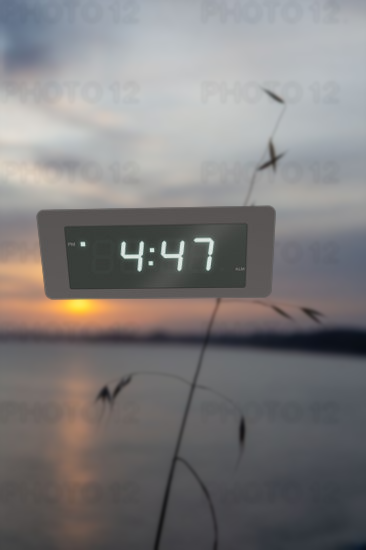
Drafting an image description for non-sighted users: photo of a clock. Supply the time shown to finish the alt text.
4:47
